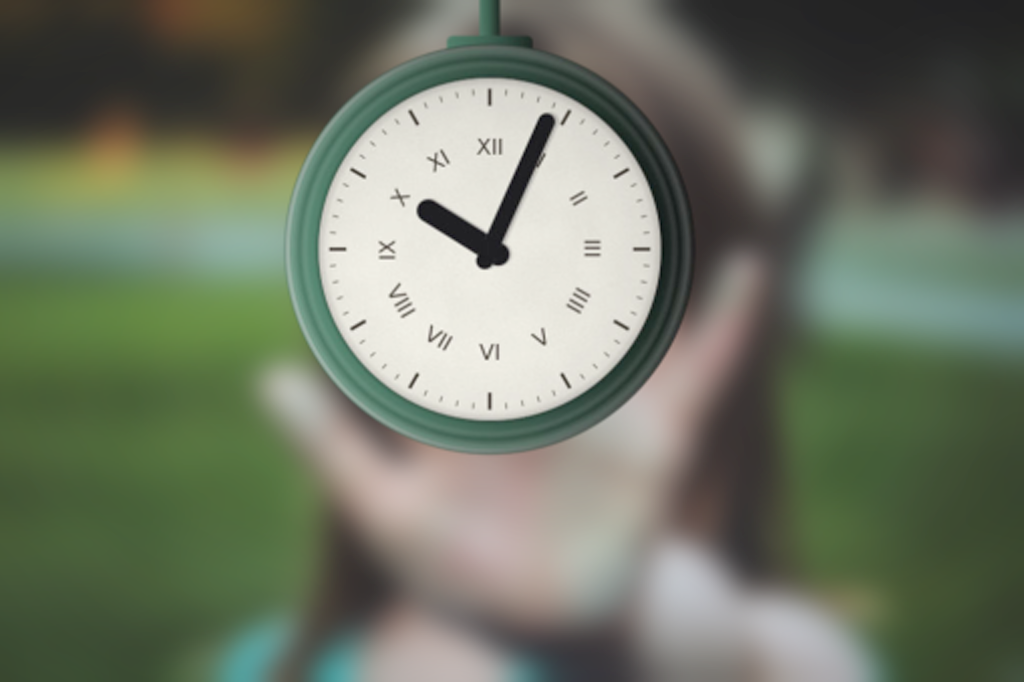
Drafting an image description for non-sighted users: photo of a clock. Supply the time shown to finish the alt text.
10:04
